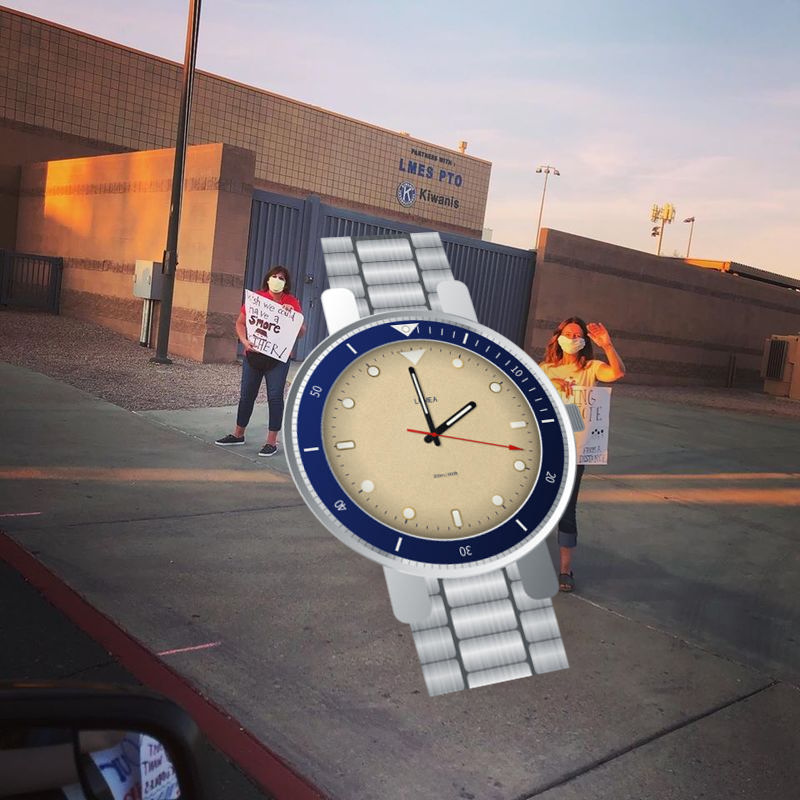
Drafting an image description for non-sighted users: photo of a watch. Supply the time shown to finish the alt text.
1:59:18
